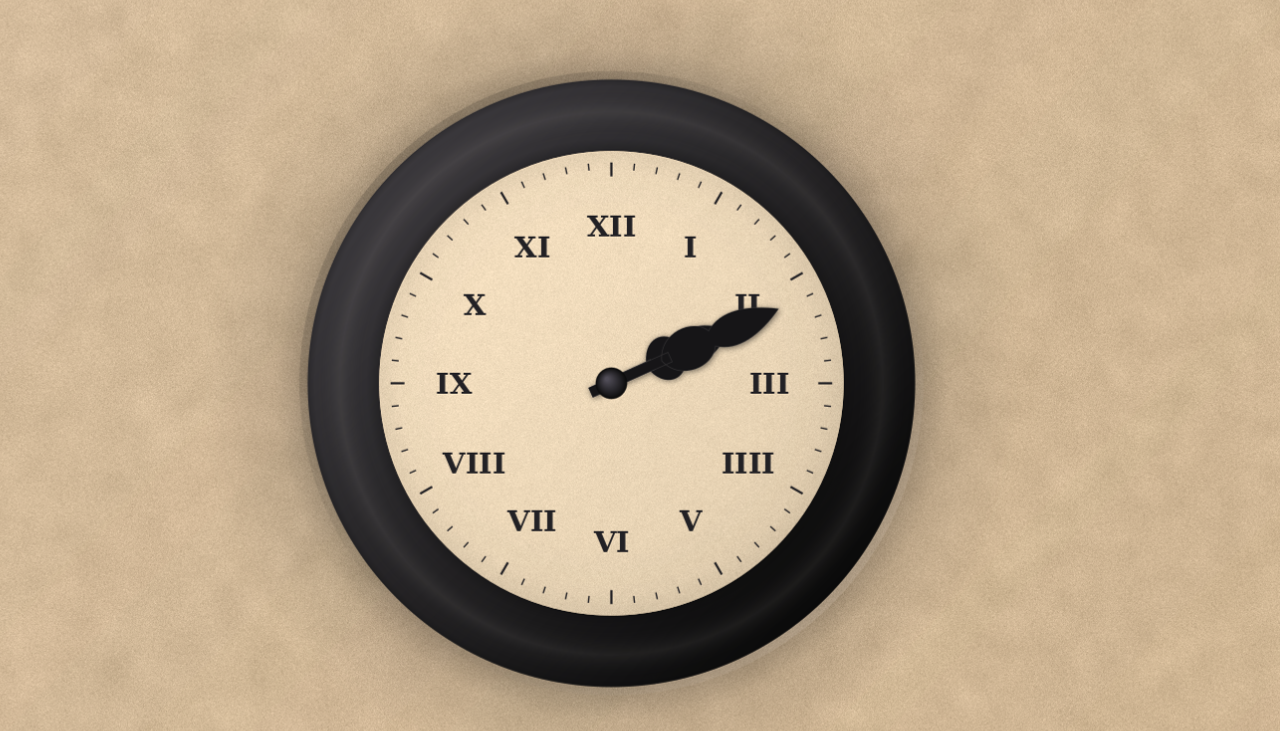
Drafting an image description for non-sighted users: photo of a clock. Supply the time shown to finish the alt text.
2:11
